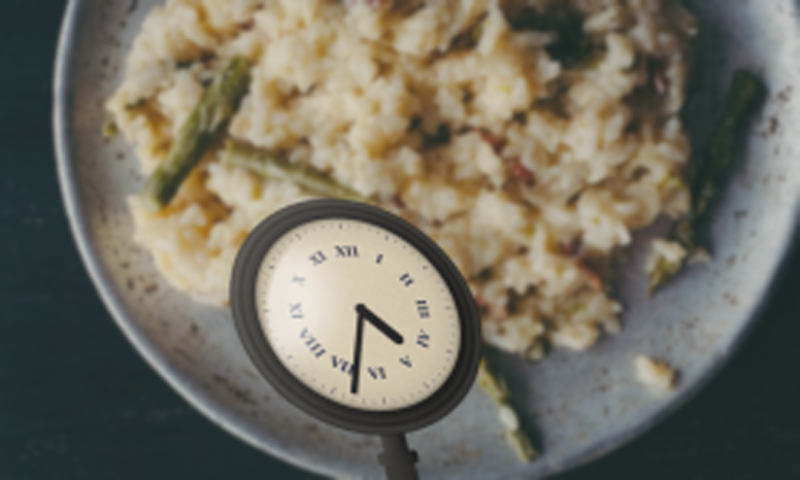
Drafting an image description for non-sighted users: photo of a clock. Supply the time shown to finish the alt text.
4:33
